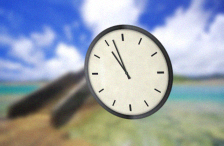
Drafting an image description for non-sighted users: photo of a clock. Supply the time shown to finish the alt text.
10:57
